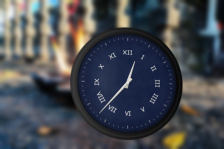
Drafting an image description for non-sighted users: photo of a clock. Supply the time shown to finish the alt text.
12:37
